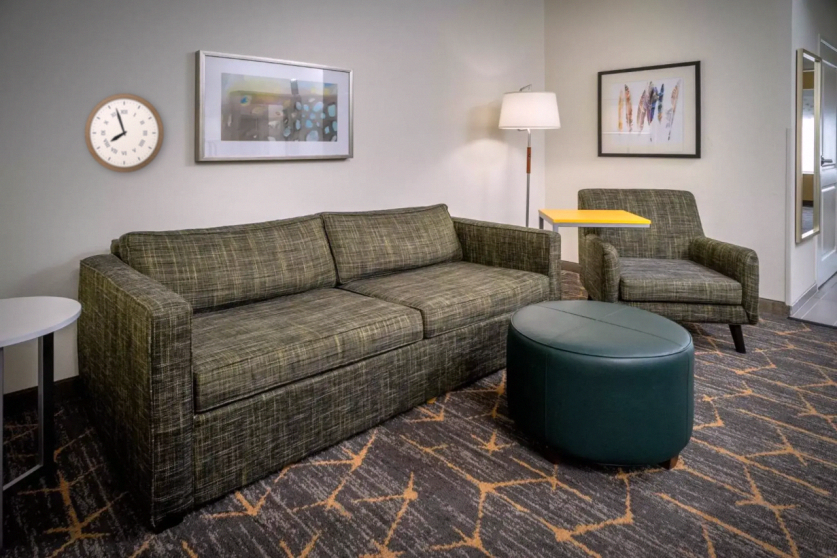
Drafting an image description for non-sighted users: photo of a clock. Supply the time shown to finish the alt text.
7:57
